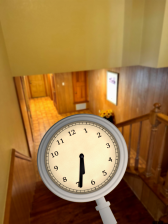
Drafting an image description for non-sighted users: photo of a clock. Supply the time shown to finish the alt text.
6:34
